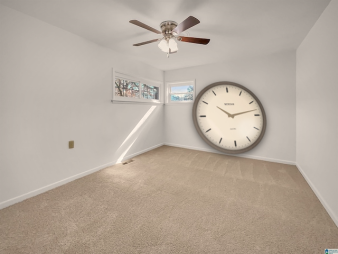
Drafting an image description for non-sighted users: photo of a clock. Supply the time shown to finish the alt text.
10:13
